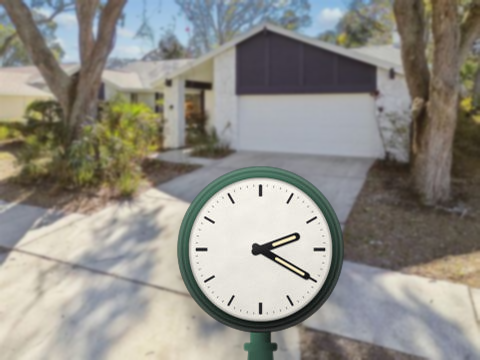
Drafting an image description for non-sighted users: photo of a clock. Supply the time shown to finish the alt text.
2:20
